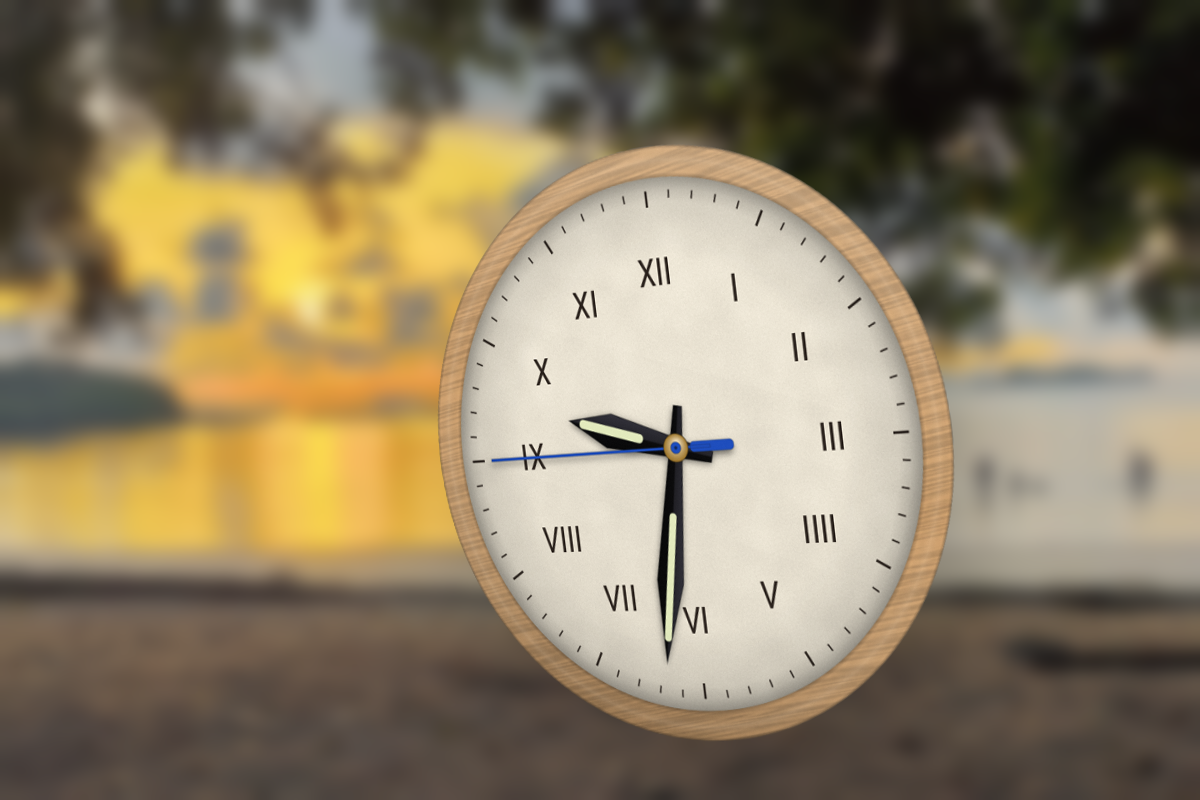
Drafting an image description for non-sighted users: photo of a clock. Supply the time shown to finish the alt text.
9:31:45
